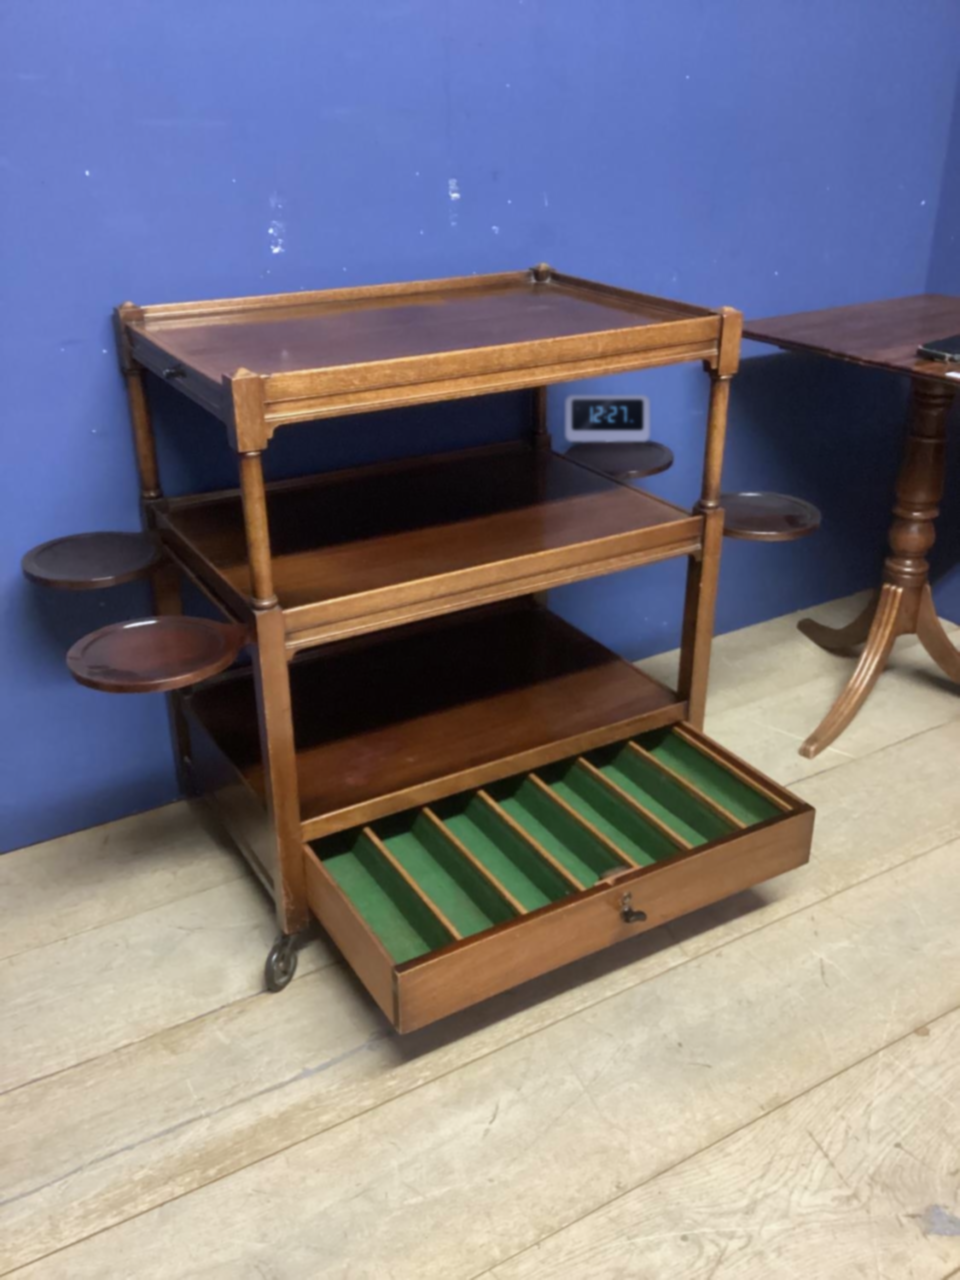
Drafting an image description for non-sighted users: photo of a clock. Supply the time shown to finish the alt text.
12:27
